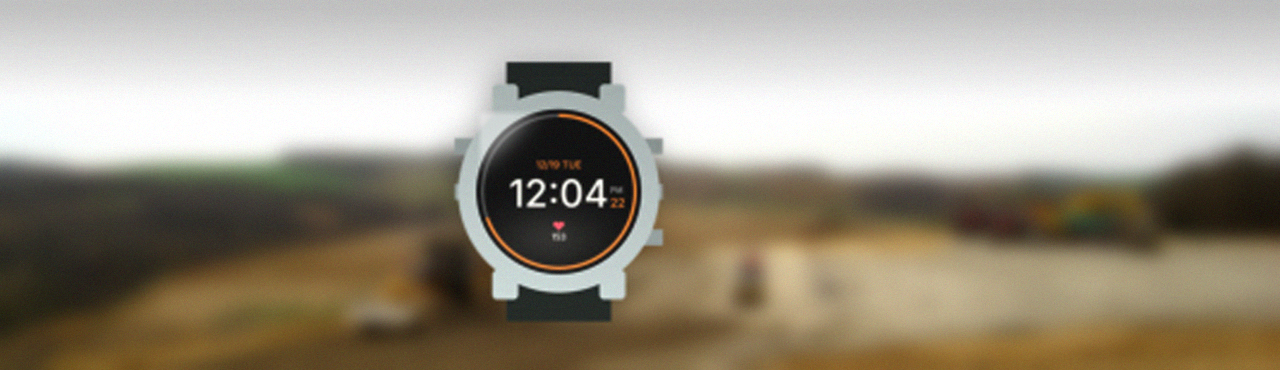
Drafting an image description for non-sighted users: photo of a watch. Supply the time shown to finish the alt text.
12:04
